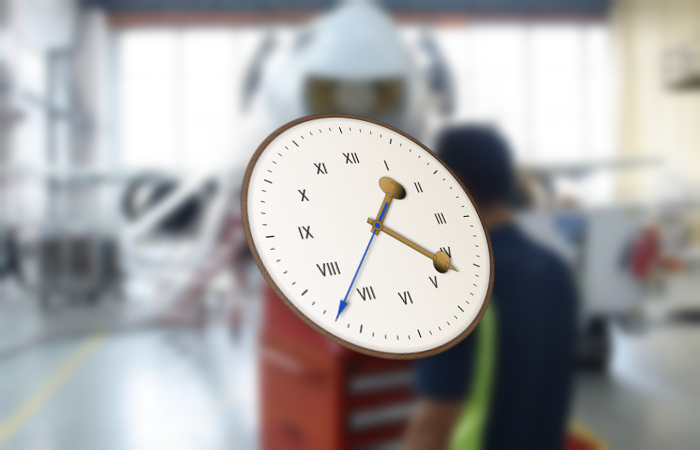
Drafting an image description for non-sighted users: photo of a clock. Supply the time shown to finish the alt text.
1:21:37
